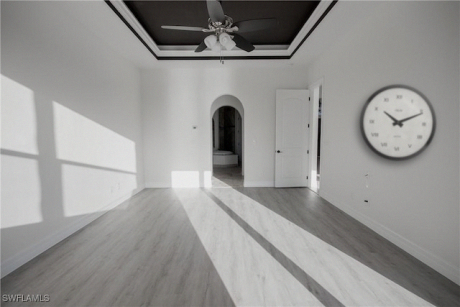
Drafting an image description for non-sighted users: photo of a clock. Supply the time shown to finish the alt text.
10:11
